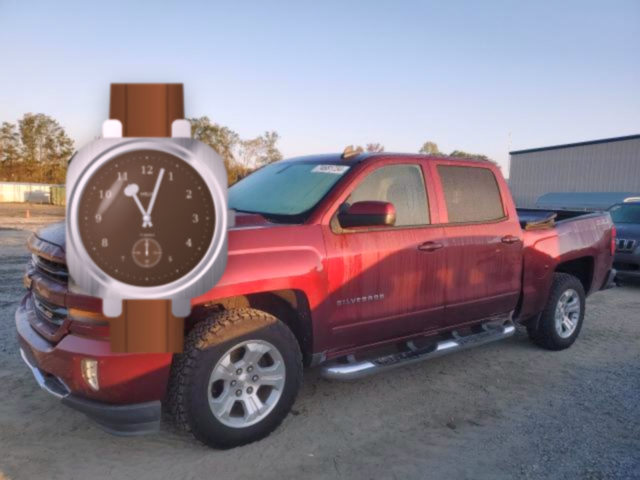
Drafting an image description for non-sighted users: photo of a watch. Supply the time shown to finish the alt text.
11:03
